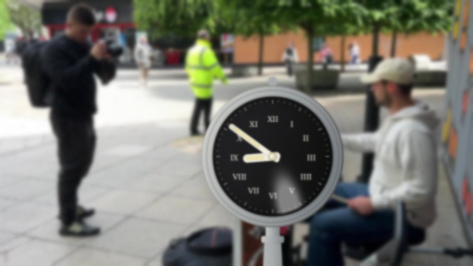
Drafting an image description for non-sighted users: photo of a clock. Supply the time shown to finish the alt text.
8:51
